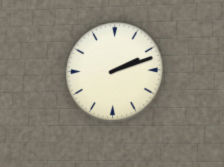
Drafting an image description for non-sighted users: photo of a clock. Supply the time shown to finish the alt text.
2:12
